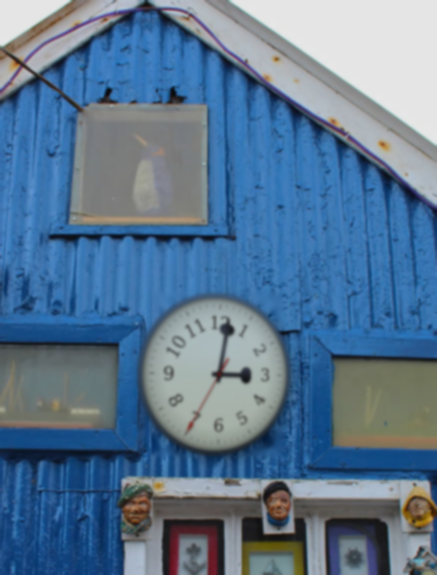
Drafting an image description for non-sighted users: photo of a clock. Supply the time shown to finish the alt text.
3:01:35
